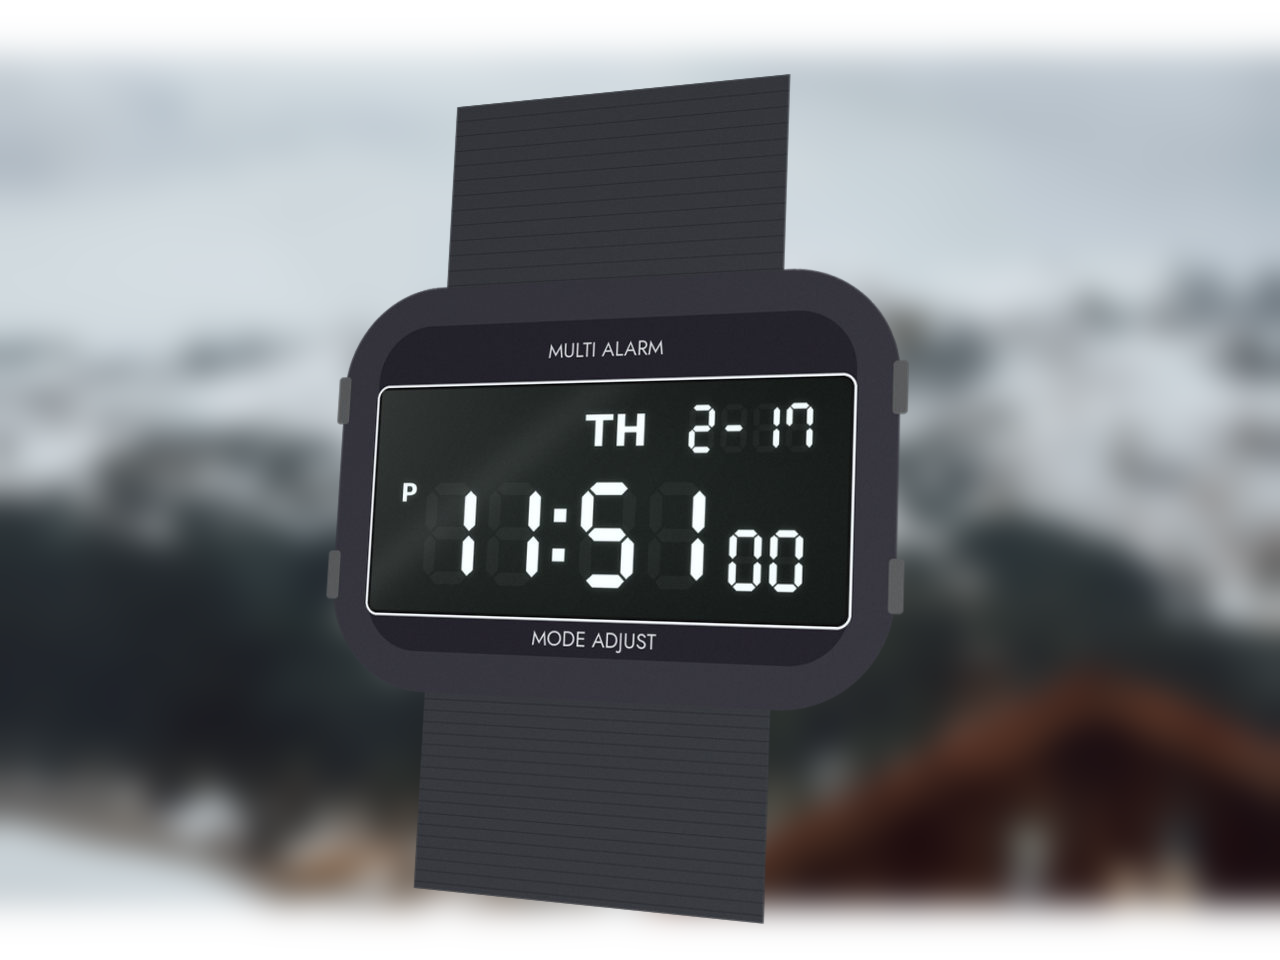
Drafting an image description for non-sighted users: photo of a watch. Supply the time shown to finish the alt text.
11:51:00
